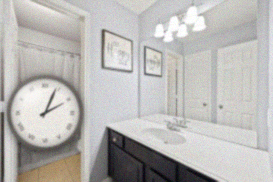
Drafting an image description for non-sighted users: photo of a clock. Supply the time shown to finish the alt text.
2:04
